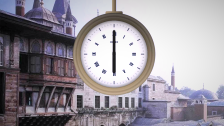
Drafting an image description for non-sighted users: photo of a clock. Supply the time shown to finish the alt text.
6:00
